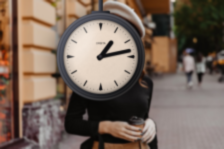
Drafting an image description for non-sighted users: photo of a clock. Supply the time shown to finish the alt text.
1:13
